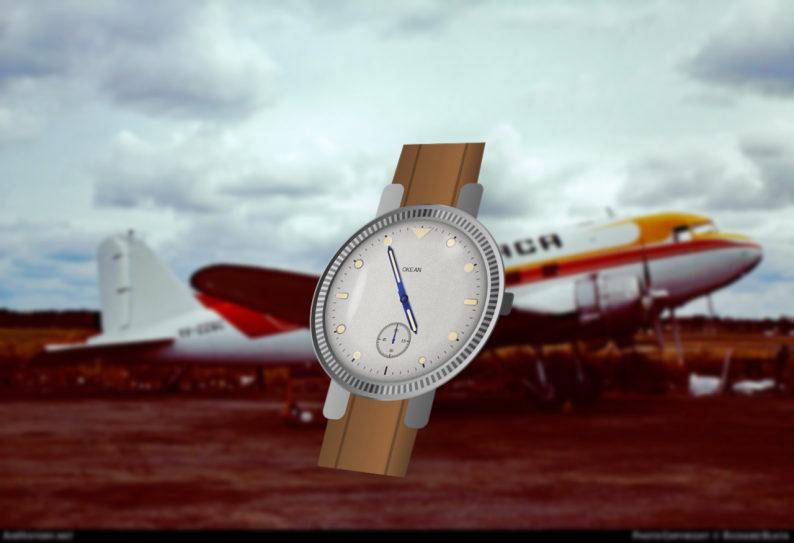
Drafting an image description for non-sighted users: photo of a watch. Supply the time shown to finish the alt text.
4:55
